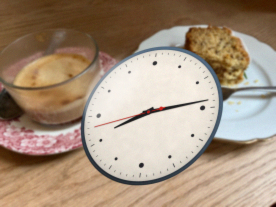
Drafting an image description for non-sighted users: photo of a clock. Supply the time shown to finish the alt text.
8:13:43
